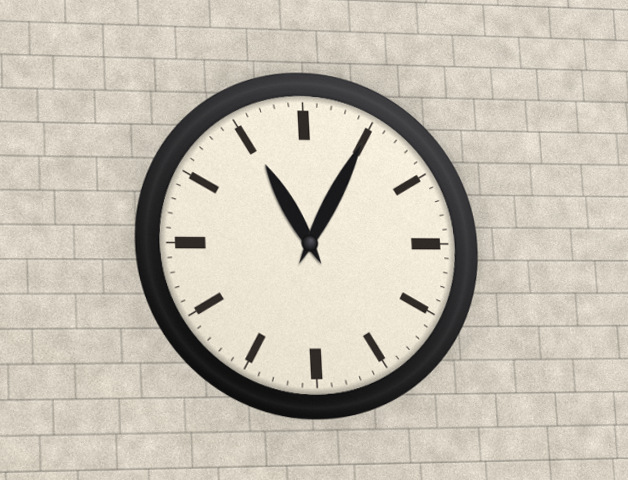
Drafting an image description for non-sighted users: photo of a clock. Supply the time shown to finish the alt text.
11:05
